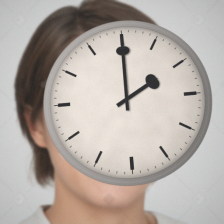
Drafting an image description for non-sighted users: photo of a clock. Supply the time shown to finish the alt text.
2:00
